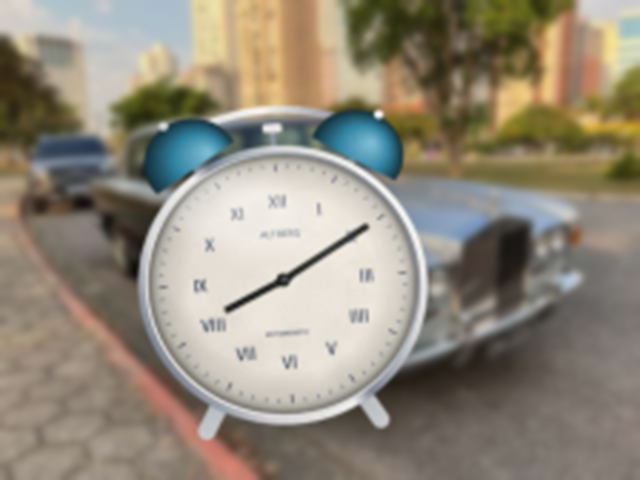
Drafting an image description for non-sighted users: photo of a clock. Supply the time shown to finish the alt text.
8:10
